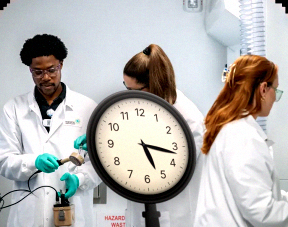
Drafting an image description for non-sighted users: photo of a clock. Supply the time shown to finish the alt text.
5:17
